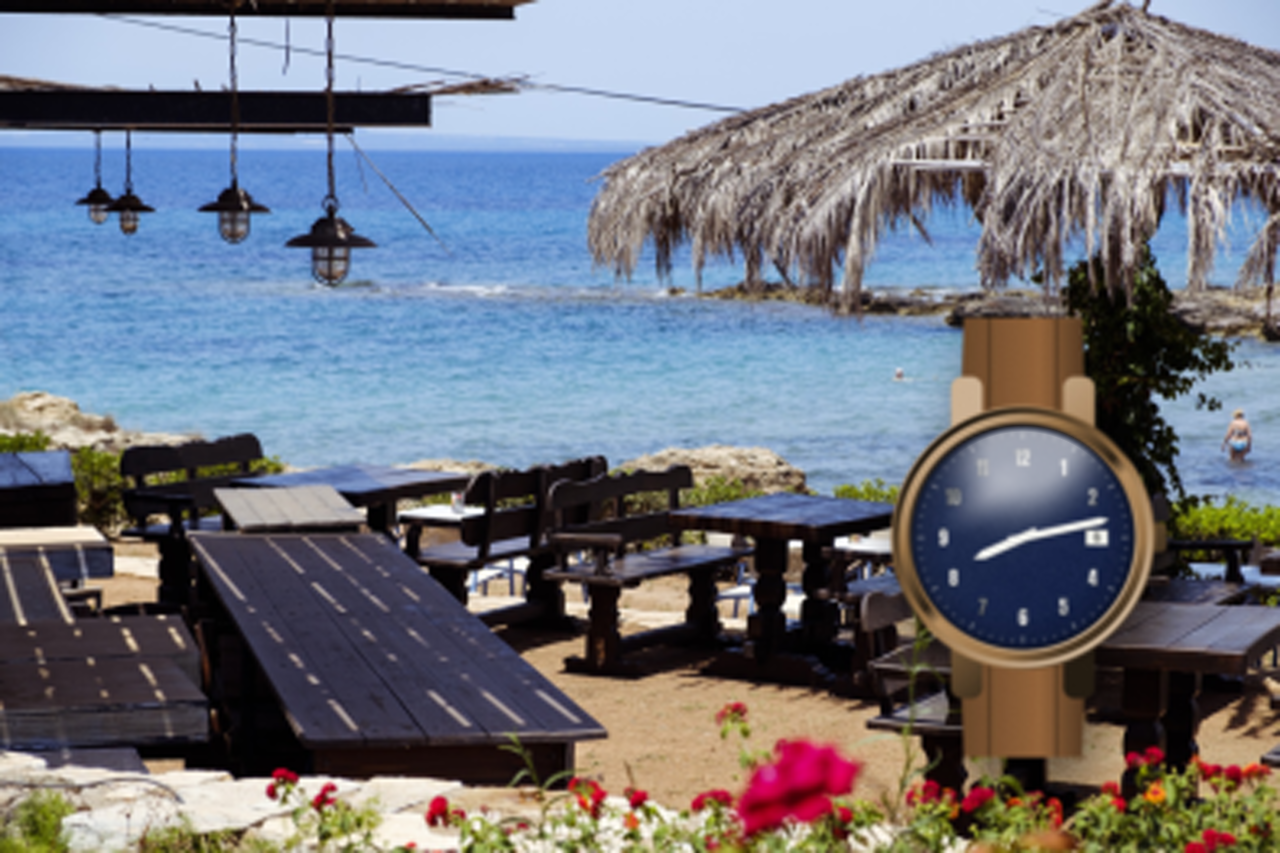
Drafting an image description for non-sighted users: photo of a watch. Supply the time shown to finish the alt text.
8:13
